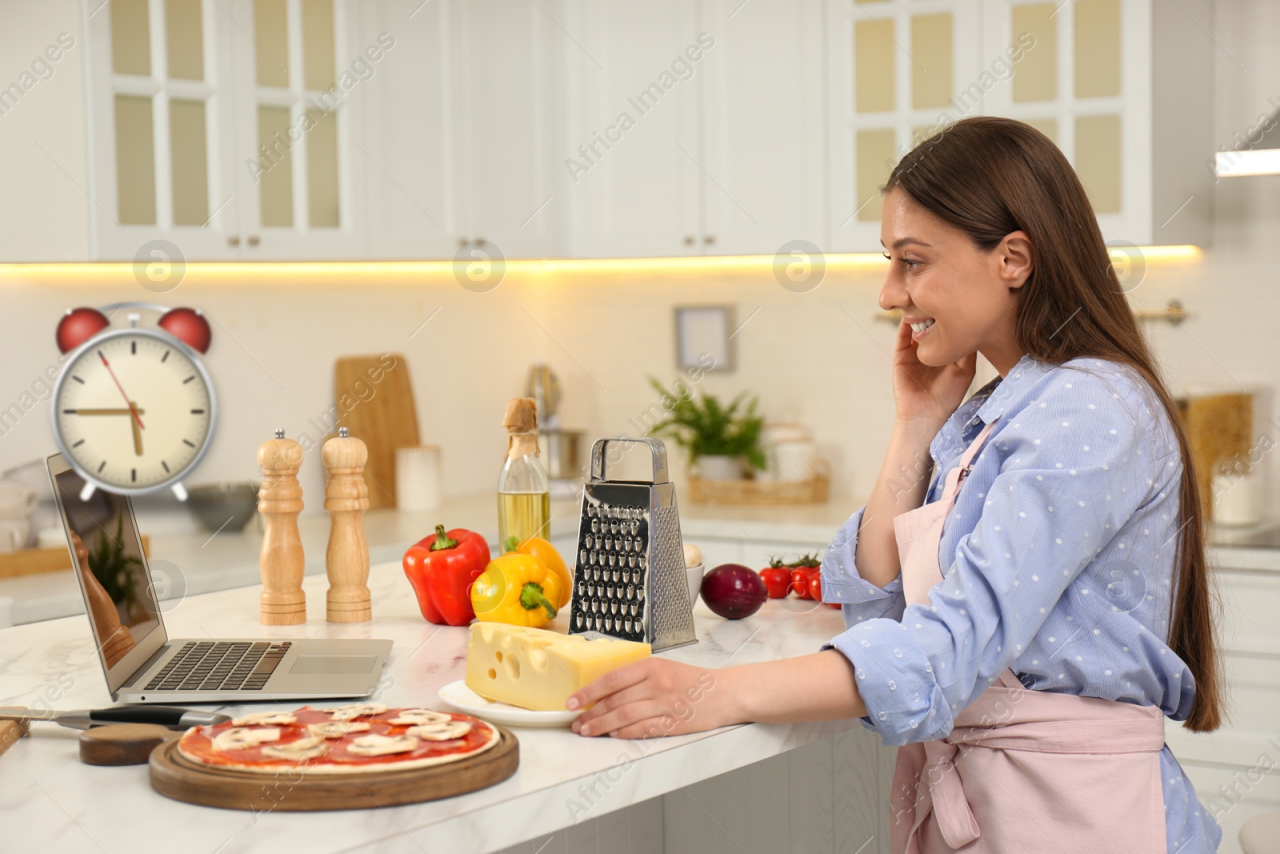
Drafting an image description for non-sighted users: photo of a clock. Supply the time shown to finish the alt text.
5:44:55
